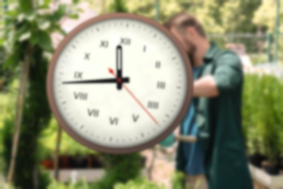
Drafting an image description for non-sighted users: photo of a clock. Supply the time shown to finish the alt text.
11:43:22
